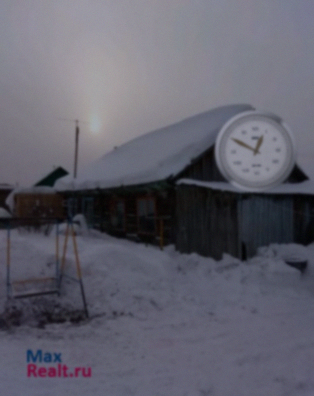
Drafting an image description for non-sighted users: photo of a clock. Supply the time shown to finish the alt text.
12:50
